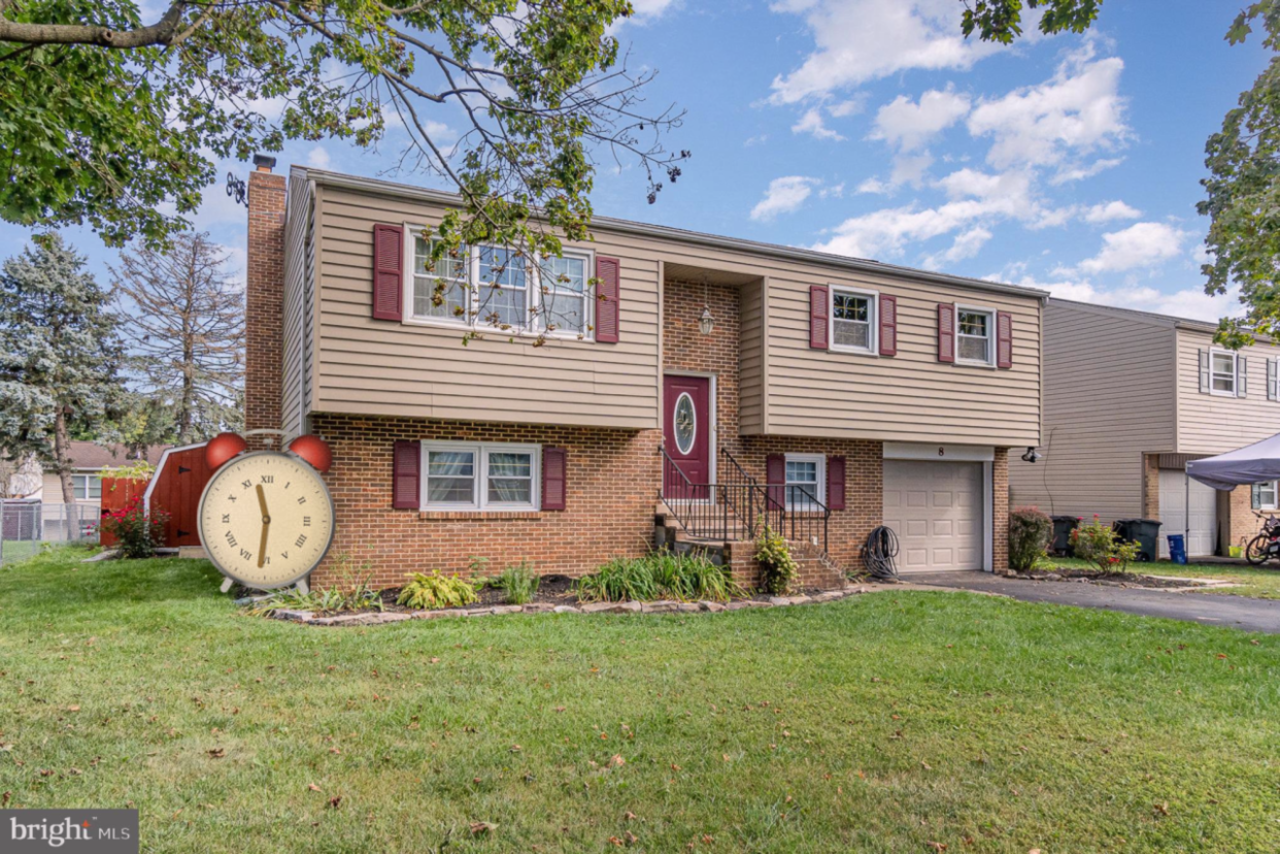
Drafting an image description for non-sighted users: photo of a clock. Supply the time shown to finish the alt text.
11:31
